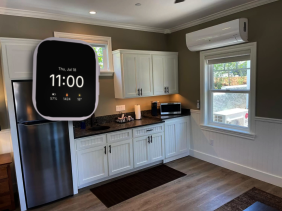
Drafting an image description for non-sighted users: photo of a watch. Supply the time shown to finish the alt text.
11:00
